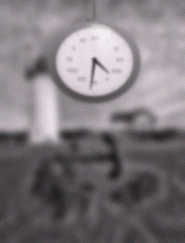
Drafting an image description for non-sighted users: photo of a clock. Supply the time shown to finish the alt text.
4:31
